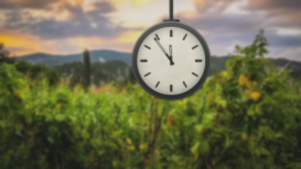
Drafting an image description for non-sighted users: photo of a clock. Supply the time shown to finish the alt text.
11:54
